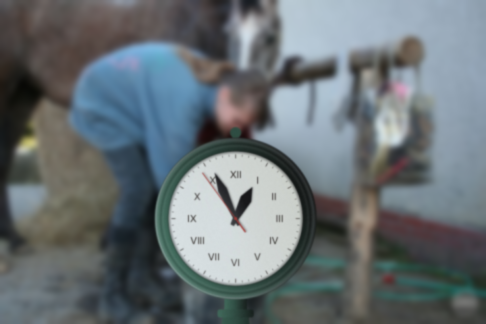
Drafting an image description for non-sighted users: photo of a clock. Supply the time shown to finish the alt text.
12:55:54
